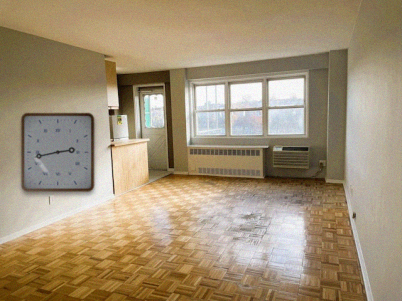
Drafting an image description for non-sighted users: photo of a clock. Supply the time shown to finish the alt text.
2:43
